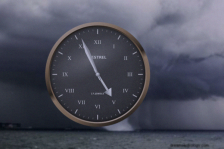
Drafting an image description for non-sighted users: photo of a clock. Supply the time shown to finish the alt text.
4:56
